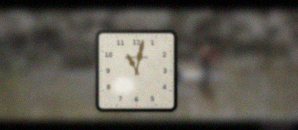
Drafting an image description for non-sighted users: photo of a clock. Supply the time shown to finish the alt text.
11:02
